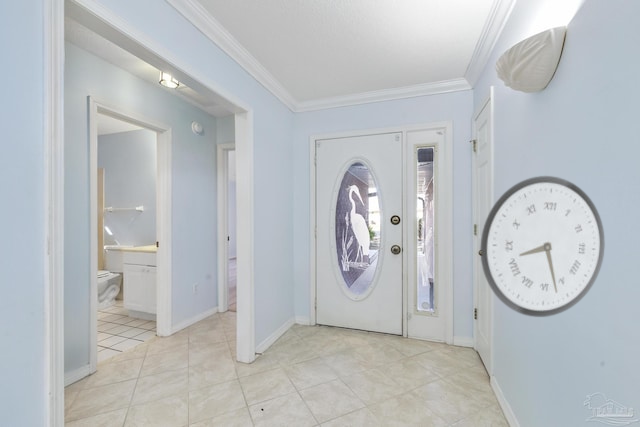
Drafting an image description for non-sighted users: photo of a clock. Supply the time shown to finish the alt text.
8:27
